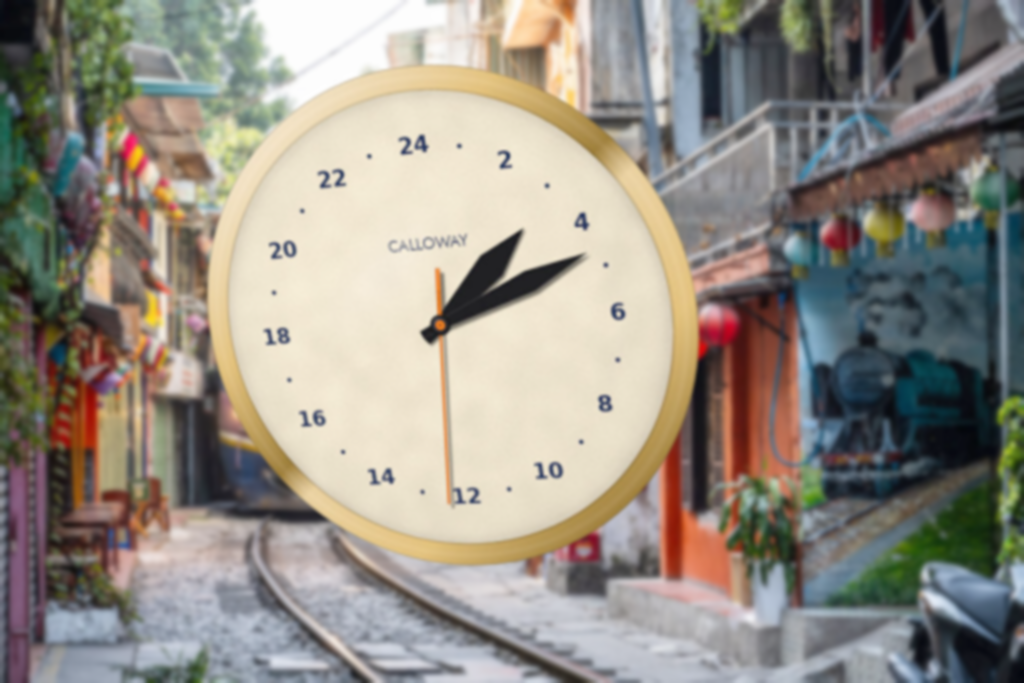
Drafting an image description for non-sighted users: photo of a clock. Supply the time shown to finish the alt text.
3:11:31
